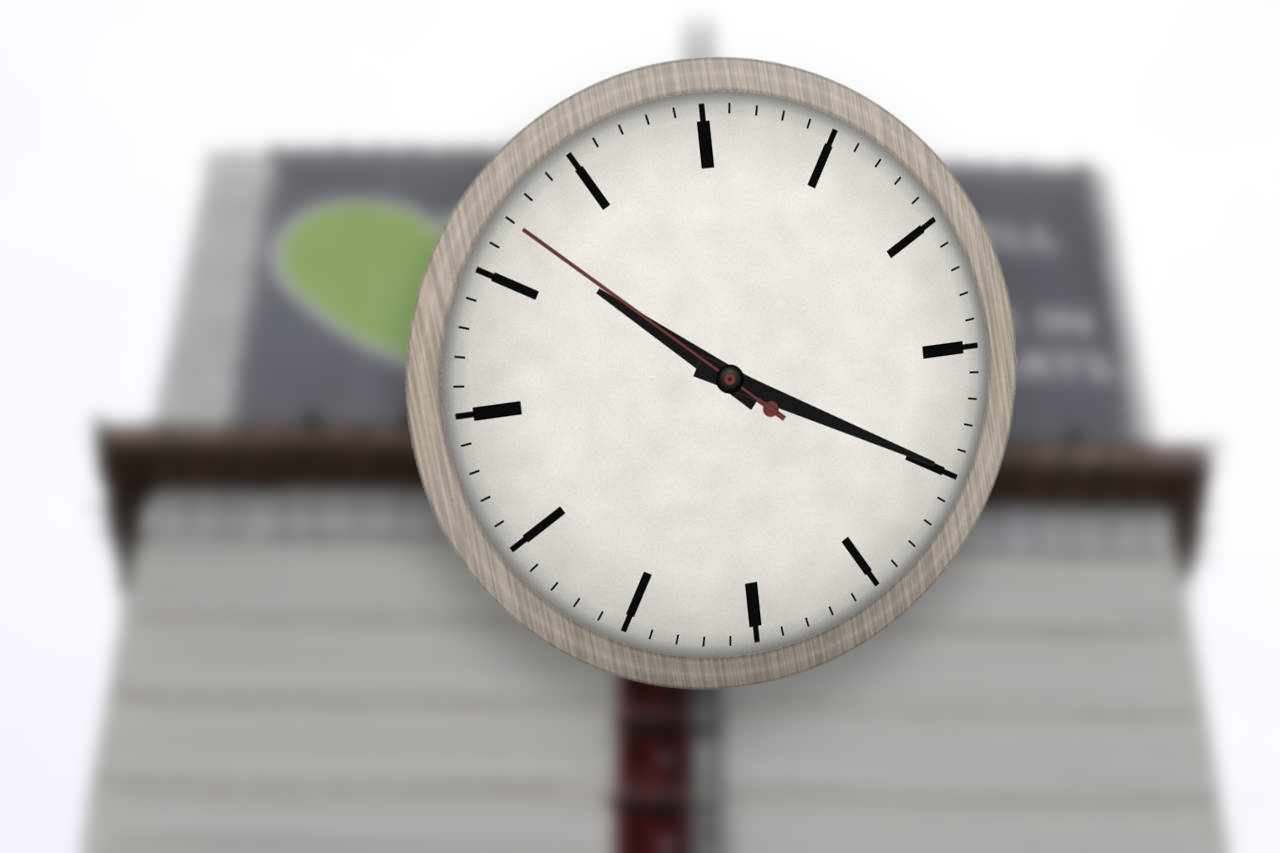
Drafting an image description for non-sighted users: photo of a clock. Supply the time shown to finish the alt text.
10:19:52
